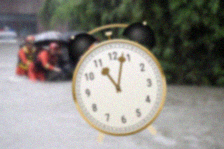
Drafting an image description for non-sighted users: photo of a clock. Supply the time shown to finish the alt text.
11:03
